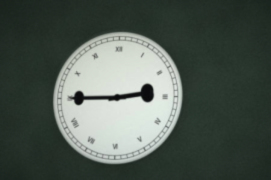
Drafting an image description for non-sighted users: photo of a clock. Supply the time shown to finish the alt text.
2:45
